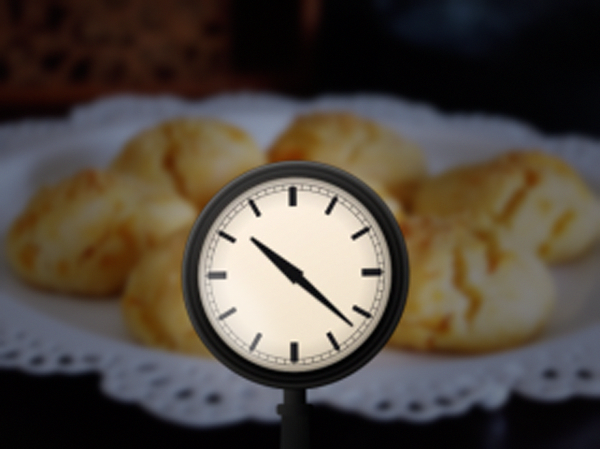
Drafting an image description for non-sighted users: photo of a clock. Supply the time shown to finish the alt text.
10:22
